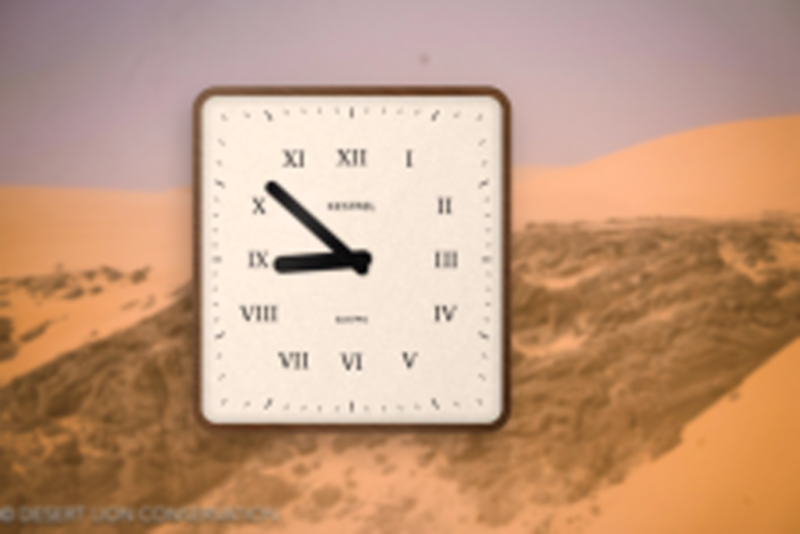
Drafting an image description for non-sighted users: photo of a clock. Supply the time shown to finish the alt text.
8:52
